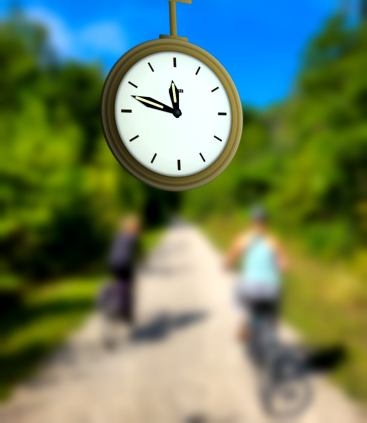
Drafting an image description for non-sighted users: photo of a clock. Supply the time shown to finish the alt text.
11:48
